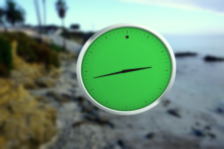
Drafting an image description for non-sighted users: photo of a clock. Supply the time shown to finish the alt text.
2:43
